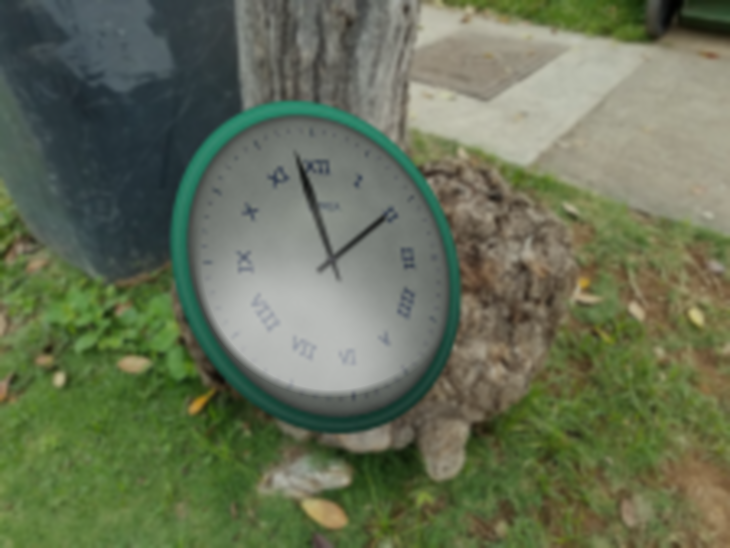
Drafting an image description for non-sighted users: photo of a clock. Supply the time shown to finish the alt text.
1:58
